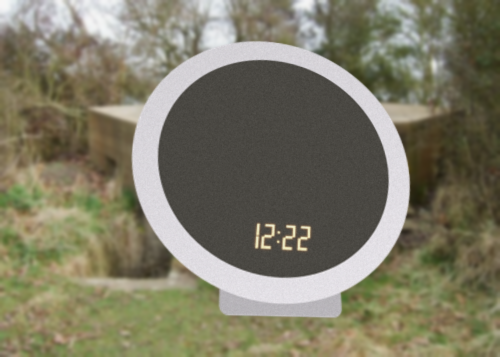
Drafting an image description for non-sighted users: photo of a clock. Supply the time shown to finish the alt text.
12:22
